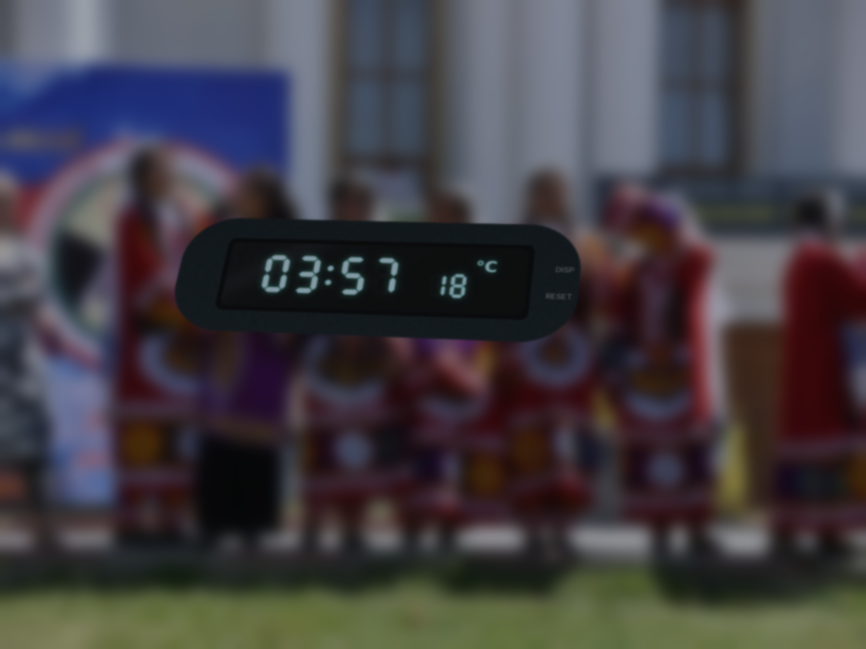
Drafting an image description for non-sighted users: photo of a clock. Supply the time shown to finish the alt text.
3:57
